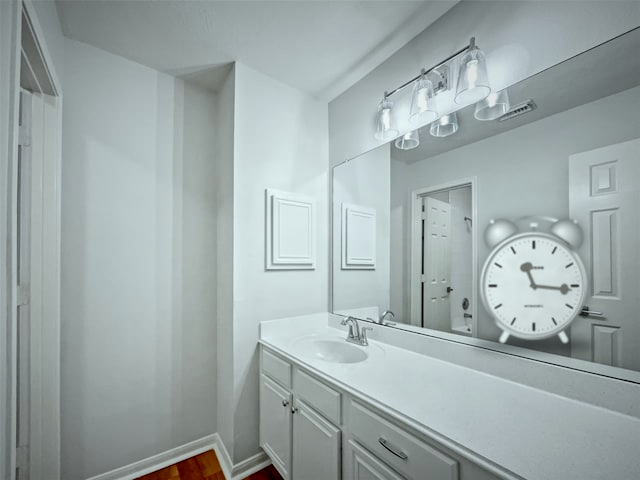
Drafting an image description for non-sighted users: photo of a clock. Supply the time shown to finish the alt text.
11:16
